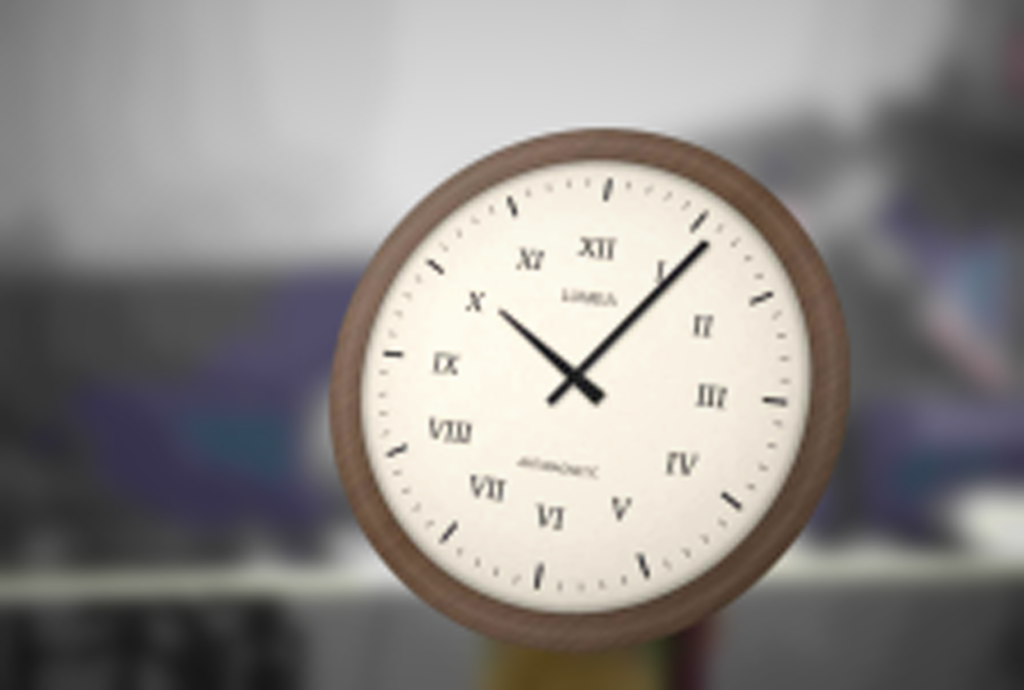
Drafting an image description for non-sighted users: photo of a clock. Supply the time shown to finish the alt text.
10:06
